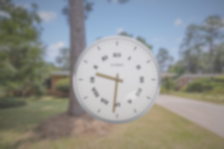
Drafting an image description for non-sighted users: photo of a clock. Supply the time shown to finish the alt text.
9:31
